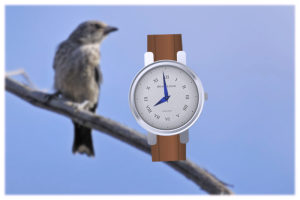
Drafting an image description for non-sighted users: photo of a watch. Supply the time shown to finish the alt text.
7:59
